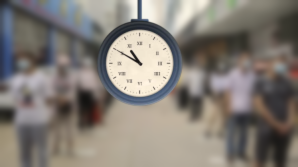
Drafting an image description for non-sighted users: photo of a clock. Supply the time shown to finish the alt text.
10:50
